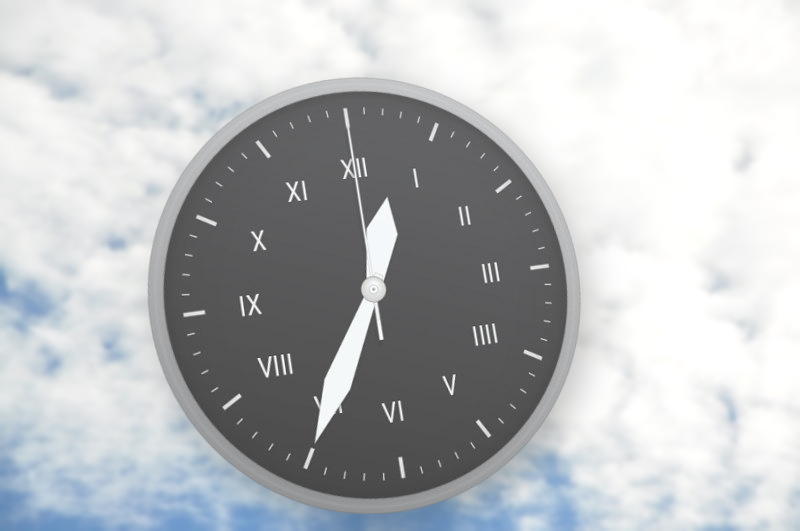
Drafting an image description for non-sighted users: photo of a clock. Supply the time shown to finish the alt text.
12:35:00
